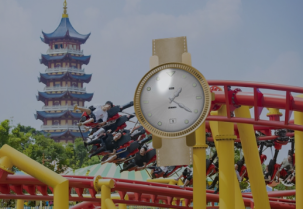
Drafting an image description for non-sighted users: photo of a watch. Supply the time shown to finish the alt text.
1:21
